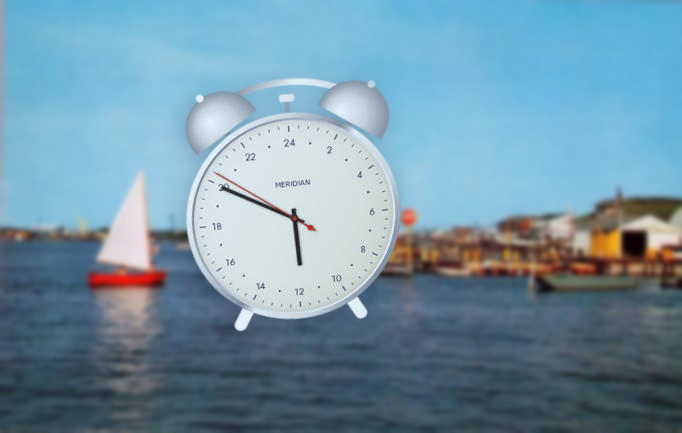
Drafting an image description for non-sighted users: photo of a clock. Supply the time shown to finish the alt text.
11:49:51
